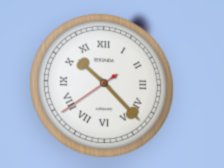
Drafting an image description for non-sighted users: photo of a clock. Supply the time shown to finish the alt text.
10:22:39
